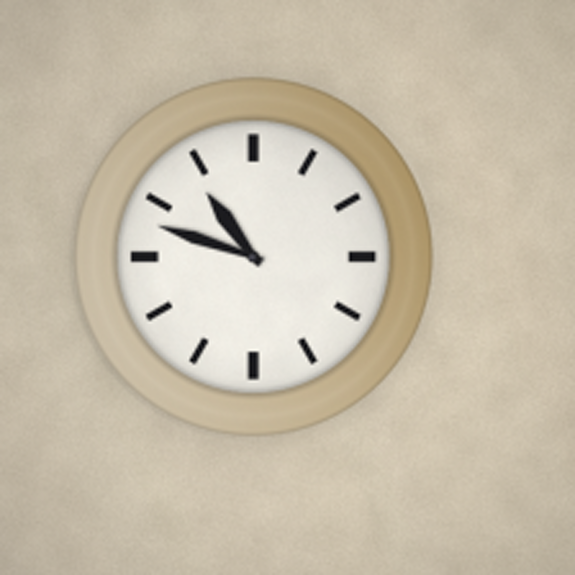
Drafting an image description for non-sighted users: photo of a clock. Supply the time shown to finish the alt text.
10:48
